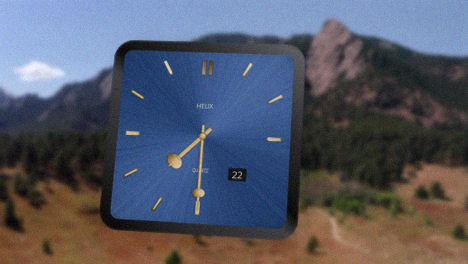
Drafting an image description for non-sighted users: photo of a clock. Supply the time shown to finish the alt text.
7:30
